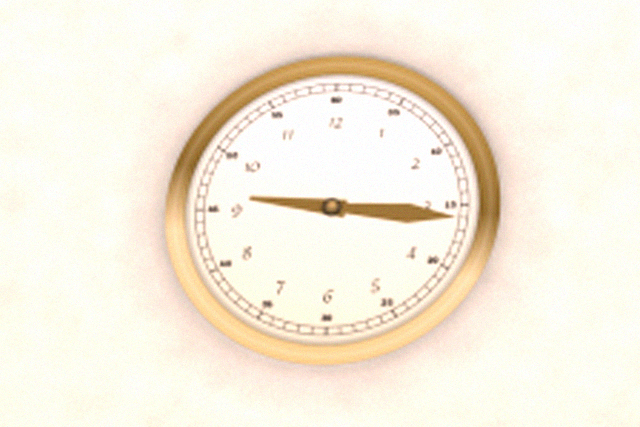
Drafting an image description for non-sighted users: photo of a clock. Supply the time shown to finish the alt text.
9:16
